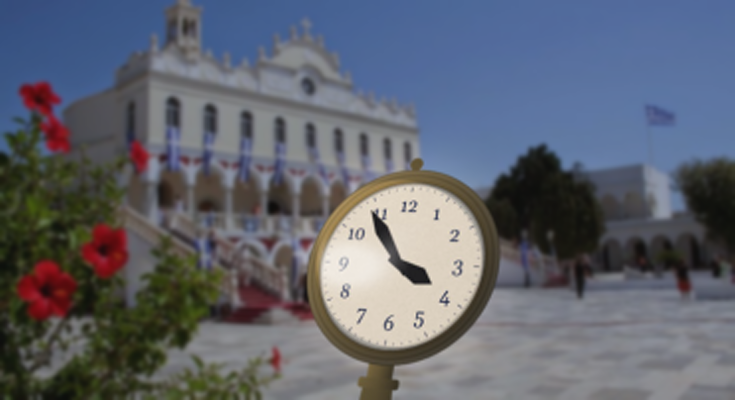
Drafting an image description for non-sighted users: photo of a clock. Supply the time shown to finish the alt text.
3:54
